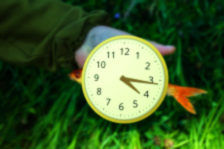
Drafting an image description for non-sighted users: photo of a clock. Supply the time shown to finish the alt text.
4:16
